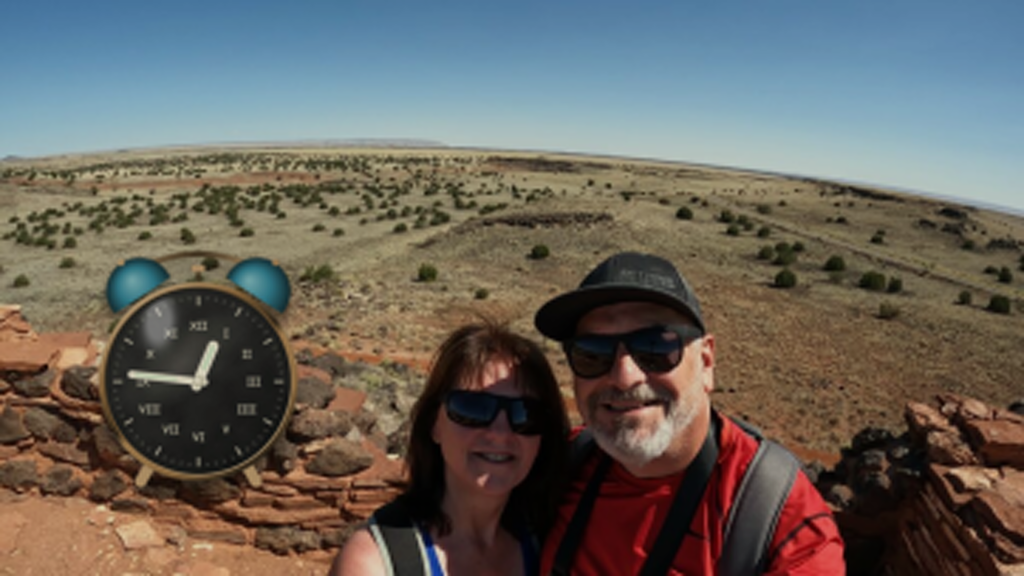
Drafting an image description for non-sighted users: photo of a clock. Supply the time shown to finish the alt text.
12:46
